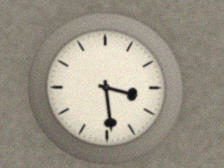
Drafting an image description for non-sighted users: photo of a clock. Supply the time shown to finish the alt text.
3:29
